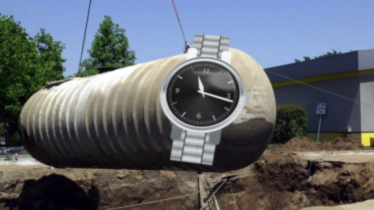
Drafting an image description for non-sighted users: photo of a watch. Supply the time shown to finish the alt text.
11:17
